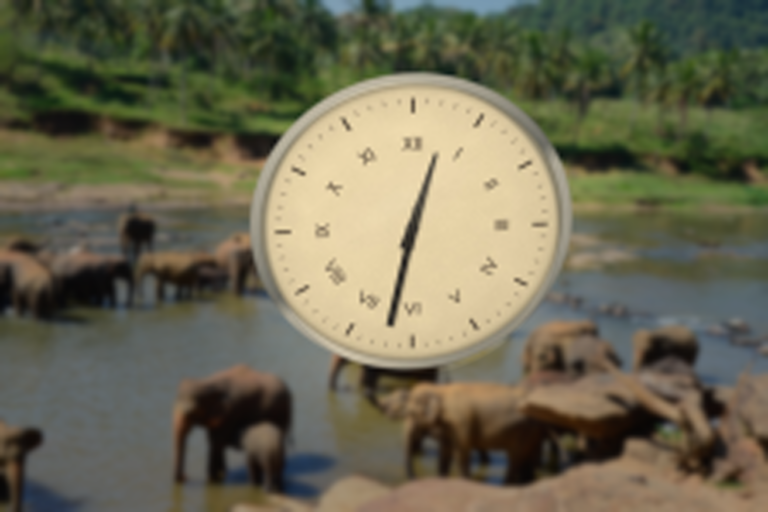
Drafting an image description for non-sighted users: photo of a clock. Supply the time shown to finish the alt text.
12:32
